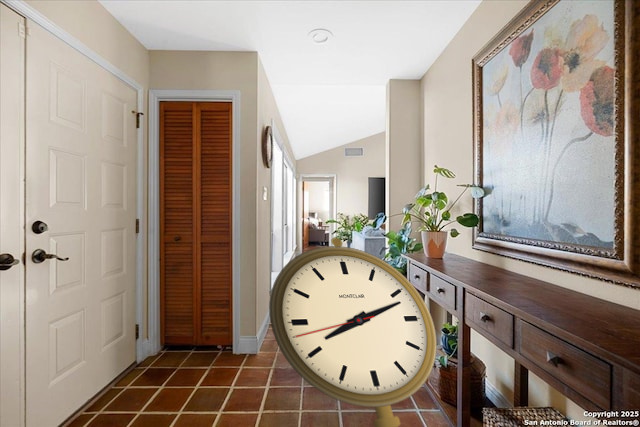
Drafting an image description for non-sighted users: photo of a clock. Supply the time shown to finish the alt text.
8:11:43
